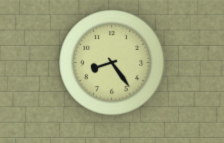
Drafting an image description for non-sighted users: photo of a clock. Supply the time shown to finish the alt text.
8:24
